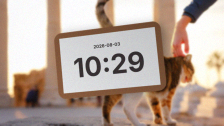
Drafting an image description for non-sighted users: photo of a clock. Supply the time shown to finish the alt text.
10:29
